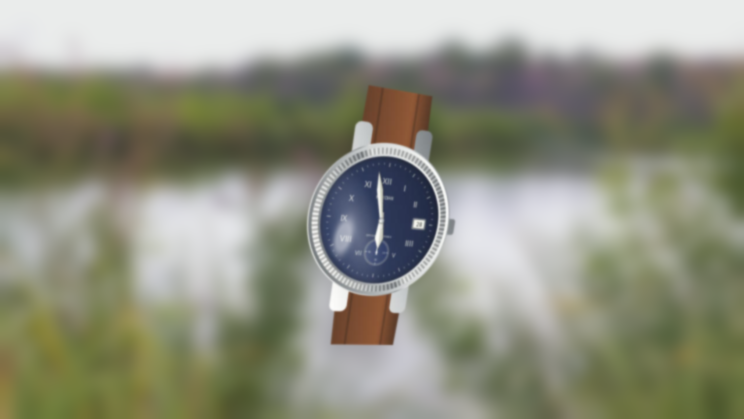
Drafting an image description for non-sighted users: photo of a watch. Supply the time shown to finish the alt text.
5:58
